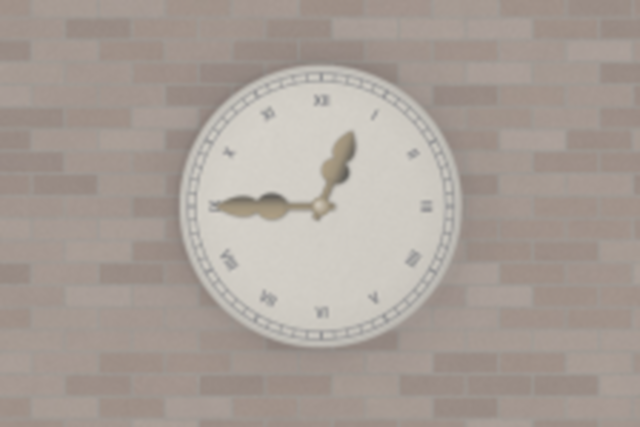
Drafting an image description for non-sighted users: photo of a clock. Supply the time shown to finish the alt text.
12:45
